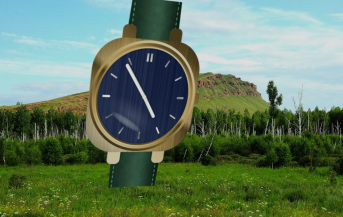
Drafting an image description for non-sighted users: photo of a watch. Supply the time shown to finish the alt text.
4:54
